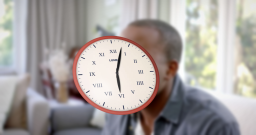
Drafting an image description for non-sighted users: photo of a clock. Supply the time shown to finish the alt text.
6:03
